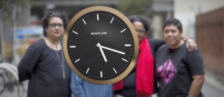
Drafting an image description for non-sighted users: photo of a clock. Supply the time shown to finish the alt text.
5:18
